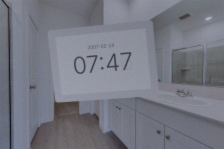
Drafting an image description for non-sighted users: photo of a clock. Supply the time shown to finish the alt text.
7:47
